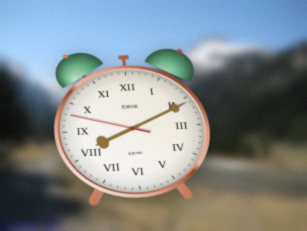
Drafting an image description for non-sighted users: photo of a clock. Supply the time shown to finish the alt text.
8:10:48
